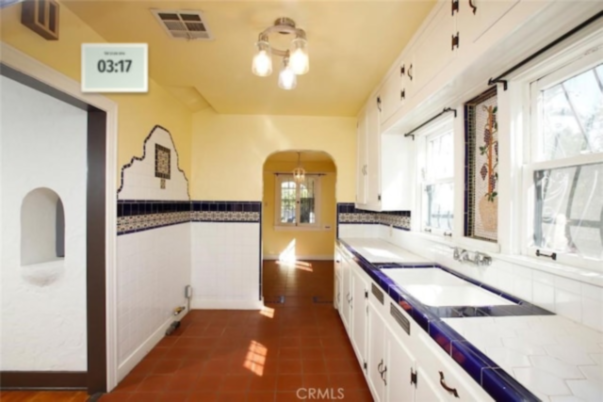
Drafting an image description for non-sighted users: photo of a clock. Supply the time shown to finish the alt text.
3:17
